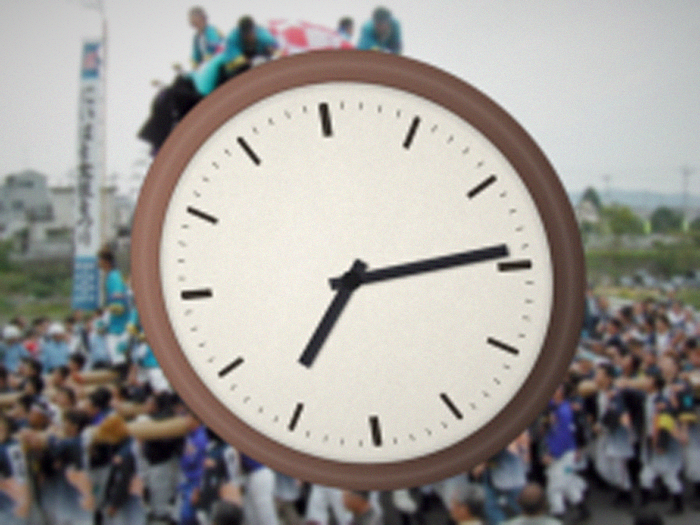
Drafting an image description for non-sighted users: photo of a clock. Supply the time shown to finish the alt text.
7:14
